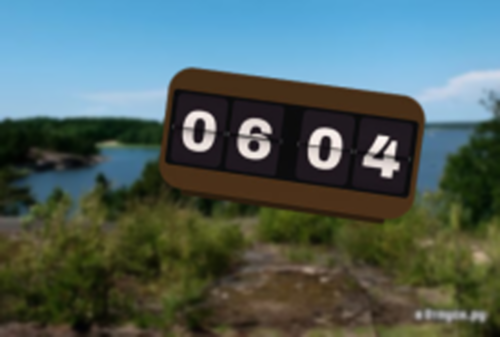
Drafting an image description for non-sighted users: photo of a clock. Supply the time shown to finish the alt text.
6:04
